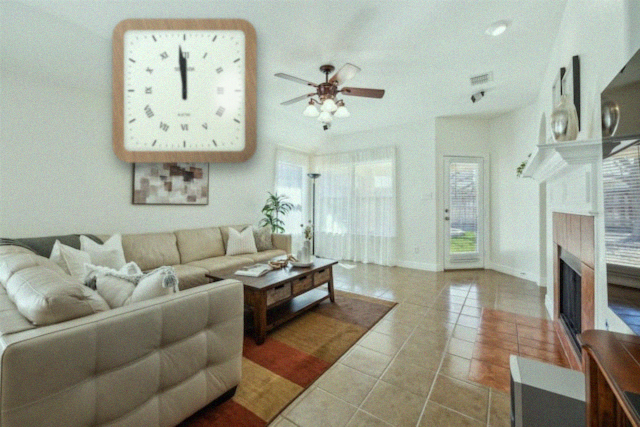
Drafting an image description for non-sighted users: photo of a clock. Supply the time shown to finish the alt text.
11:59
